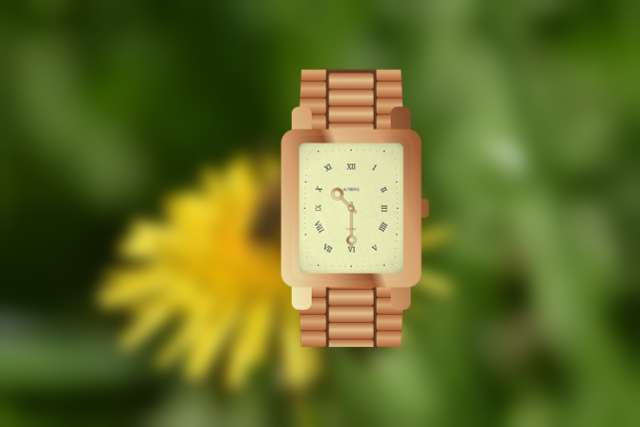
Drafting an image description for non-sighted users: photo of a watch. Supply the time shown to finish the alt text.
10:30
